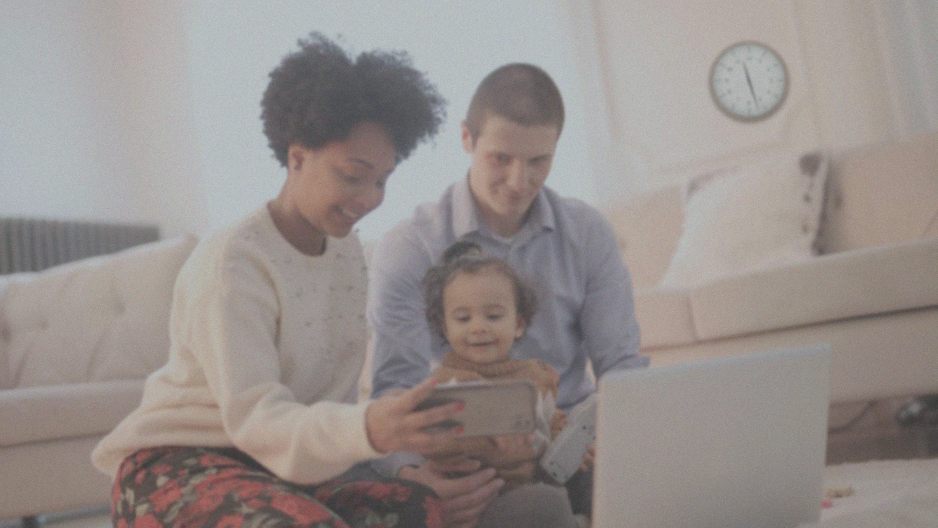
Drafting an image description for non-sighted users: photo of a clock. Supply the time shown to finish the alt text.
11:27
